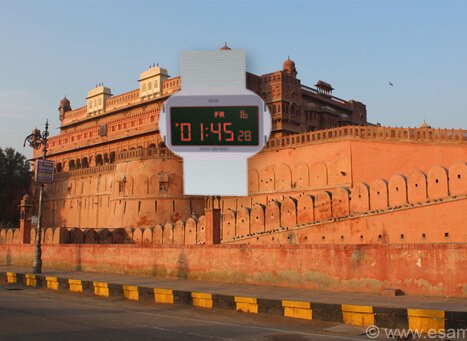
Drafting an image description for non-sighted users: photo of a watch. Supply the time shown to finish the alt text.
1:45:28
